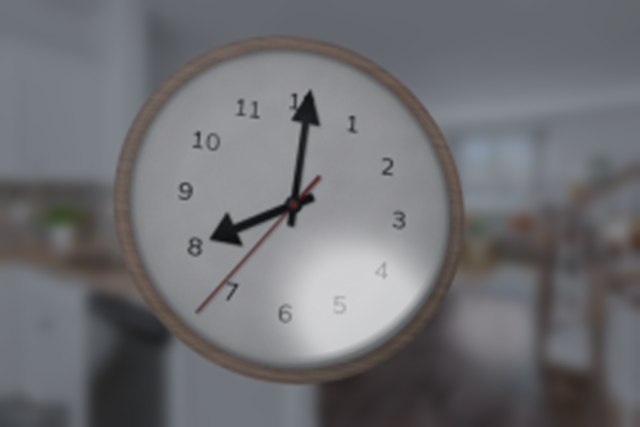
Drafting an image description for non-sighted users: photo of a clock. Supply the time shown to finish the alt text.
8:00:36
